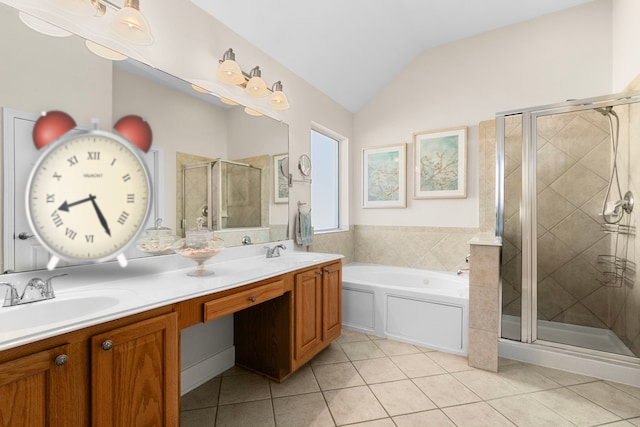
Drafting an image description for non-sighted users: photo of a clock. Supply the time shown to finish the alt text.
8:25
